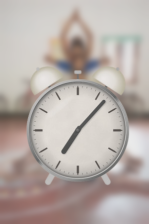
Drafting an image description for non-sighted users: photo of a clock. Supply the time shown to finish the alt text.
7:07
